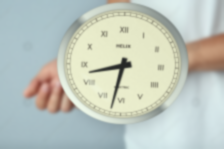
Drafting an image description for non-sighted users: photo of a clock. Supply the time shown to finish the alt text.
8:32
